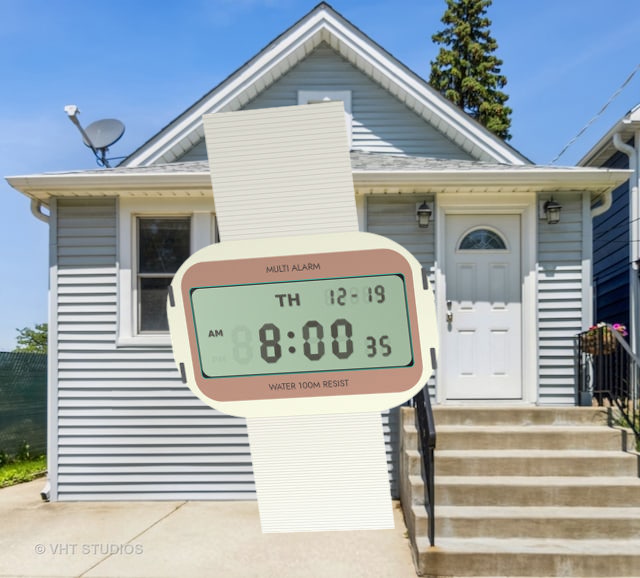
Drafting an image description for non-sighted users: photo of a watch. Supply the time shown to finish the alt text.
8:00:35
